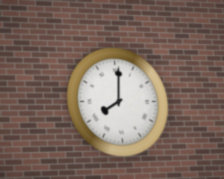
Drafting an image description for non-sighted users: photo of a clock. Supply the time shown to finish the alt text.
8:01
